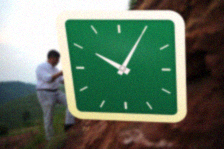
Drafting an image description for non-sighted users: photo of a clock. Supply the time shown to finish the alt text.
10:05
